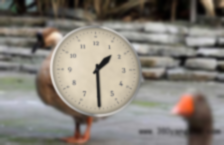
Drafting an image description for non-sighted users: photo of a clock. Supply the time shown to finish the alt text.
1:30
